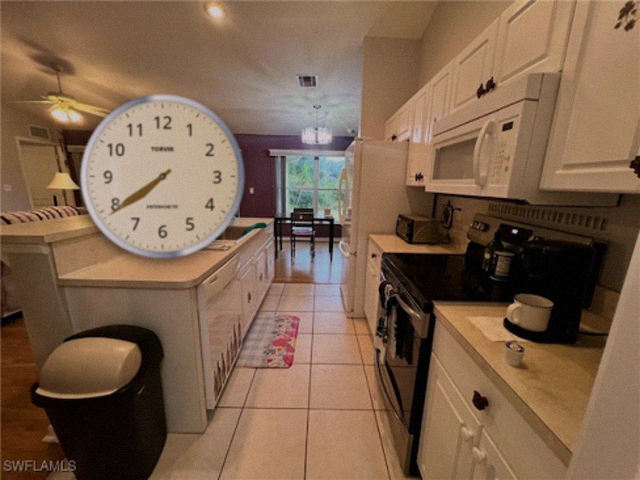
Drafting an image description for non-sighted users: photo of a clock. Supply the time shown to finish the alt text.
7:39
